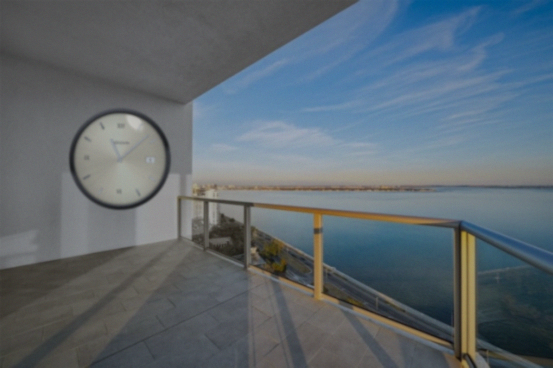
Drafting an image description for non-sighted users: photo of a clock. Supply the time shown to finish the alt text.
11:08
